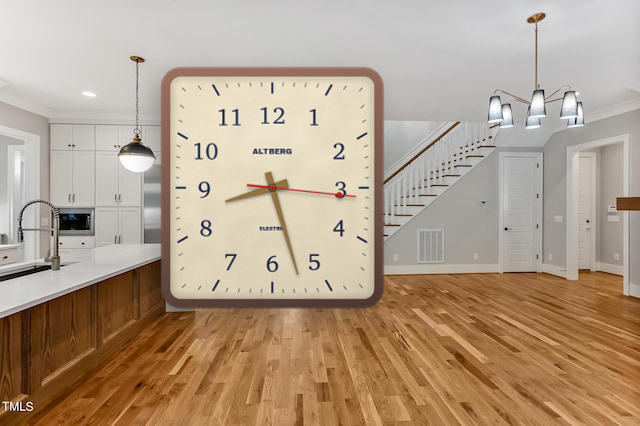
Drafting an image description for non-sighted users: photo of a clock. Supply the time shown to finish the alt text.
8:27:16
